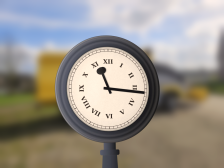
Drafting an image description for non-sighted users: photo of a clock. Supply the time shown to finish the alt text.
11:16
